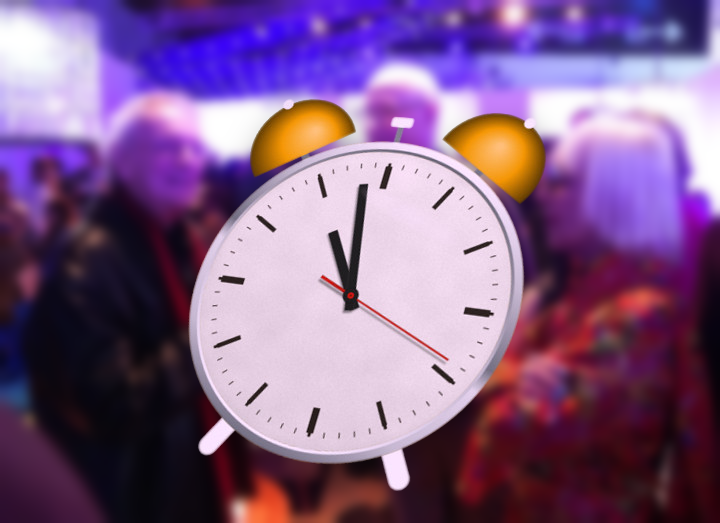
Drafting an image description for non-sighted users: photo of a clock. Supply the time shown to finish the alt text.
10:58:19
